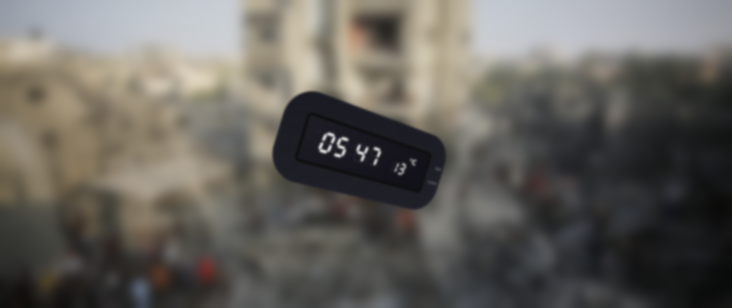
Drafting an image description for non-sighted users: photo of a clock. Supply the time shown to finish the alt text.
5:47
